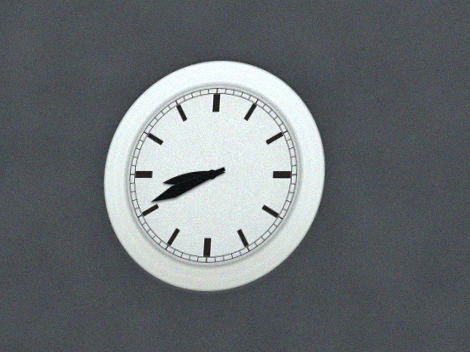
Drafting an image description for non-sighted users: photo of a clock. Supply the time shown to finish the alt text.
8:41
